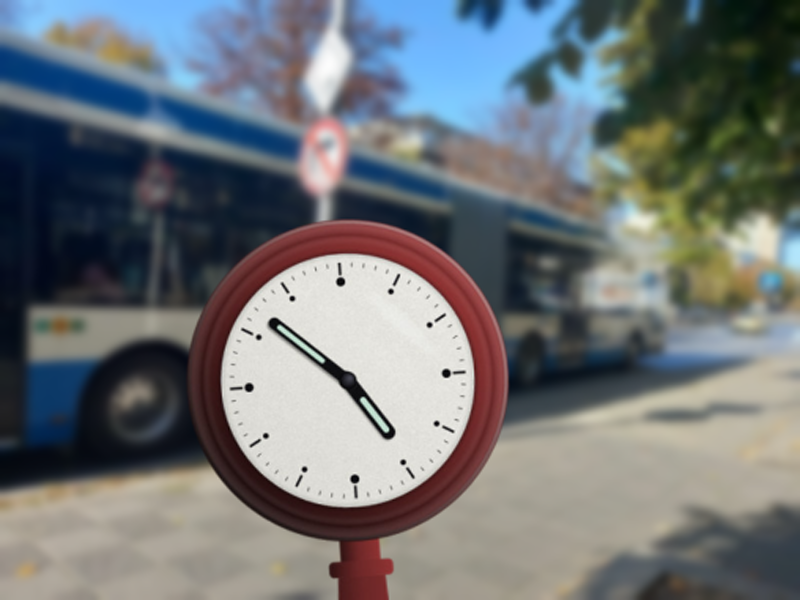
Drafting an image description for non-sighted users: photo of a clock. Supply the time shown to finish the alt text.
4:52
